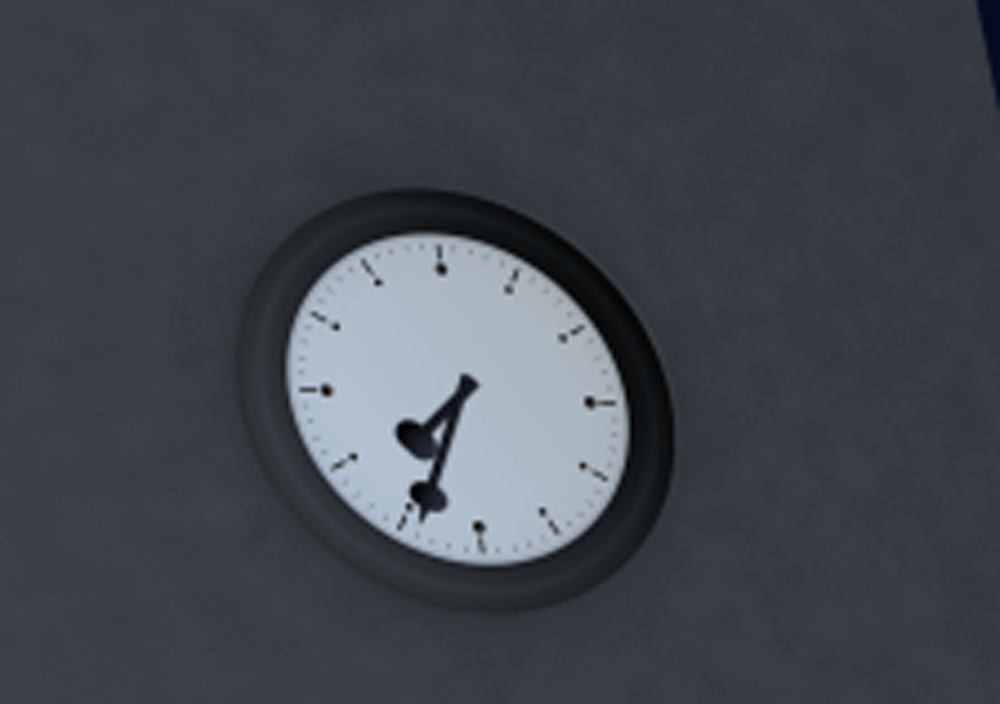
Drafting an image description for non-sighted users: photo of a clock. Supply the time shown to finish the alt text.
7:34
